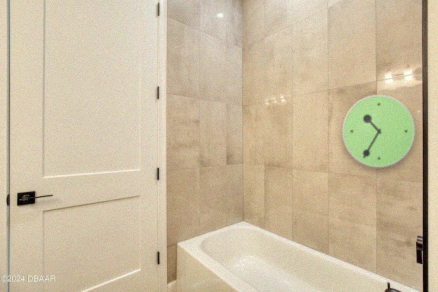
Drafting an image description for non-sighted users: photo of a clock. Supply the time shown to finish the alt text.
10:35
